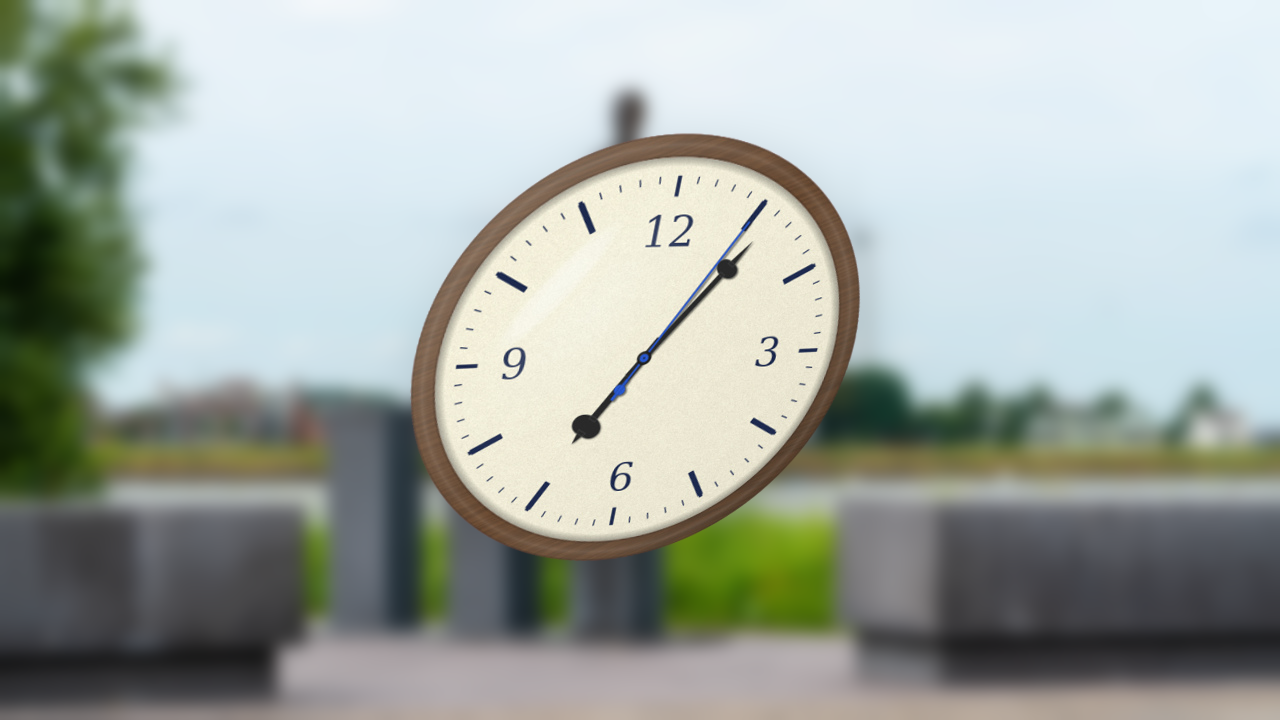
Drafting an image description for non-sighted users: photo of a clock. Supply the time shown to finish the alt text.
7:06:05
